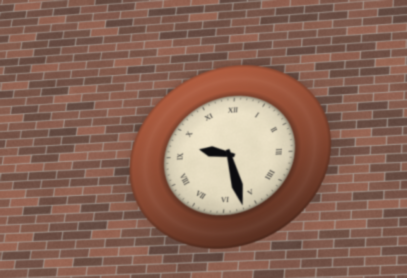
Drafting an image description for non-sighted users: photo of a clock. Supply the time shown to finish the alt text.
9:27
